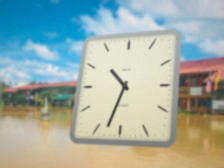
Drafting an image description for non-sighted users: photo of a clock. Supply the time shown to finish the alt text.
10:33
